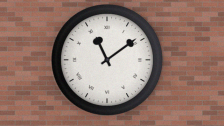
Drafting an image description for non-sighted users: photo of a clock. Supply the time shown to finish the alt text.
11:09
